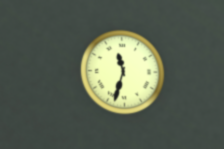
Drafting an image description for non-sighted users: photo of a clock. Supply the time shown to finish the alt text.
11:33
